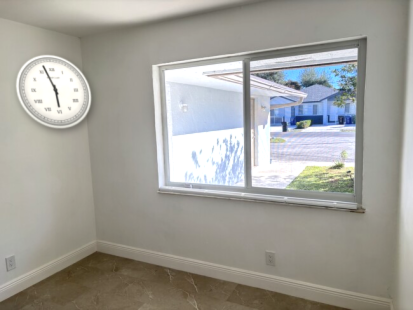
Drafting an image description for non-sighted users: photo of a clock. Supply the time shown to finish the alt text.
5:57
